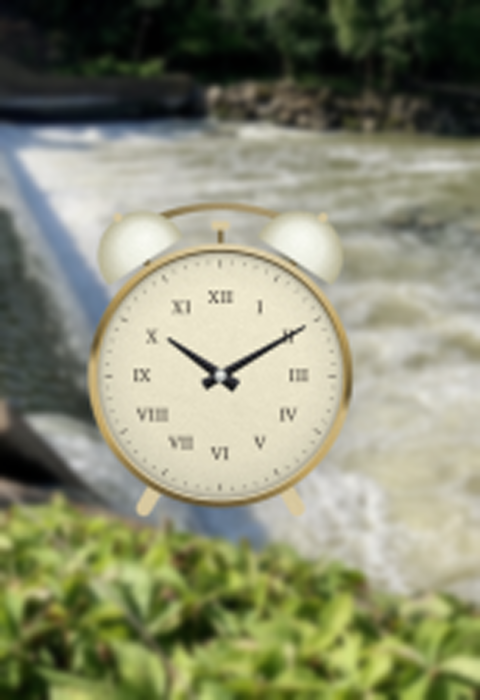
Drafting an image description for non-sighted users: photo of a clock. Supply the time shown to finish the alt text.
10:10
